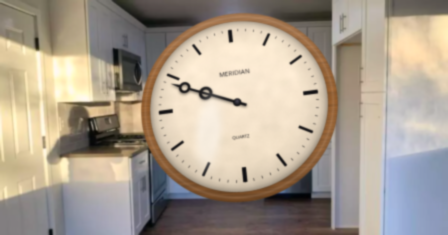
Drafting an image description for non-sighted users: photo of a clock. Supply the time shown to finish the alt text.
9:49
